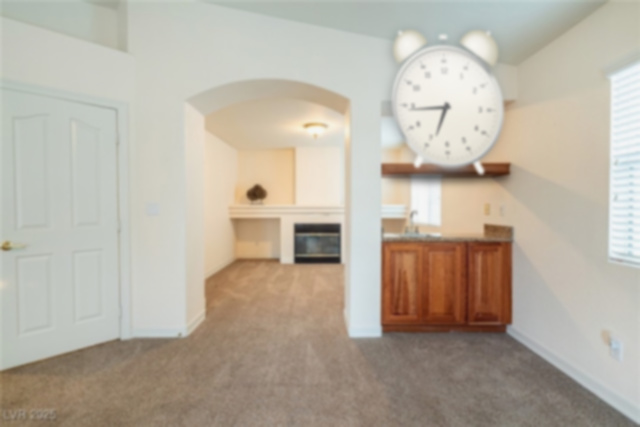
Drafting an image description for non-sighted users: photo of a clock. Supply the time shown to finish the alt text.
6:44
